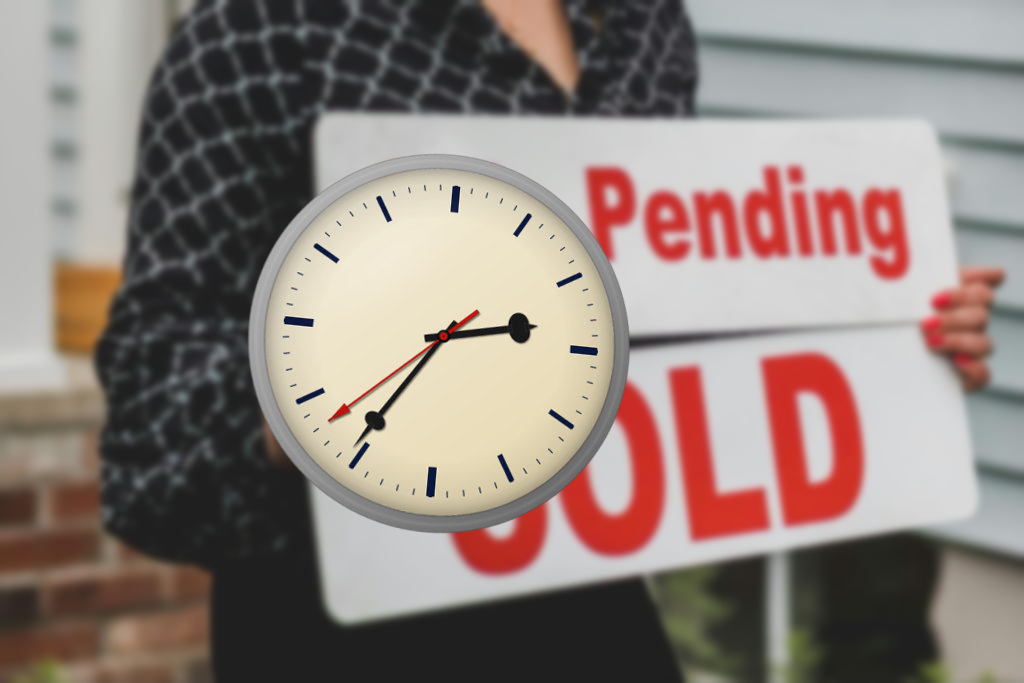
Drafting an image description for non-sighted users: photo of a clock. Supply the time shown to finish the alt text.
2:35:38
